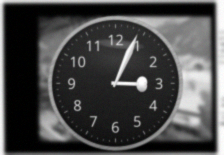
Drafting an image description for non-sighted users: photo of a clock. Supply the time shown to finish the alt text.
3:04
